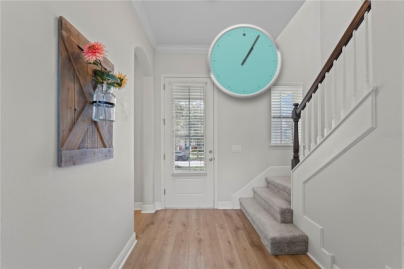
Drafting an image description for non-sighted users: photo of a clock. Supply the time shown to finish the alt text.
1:05
